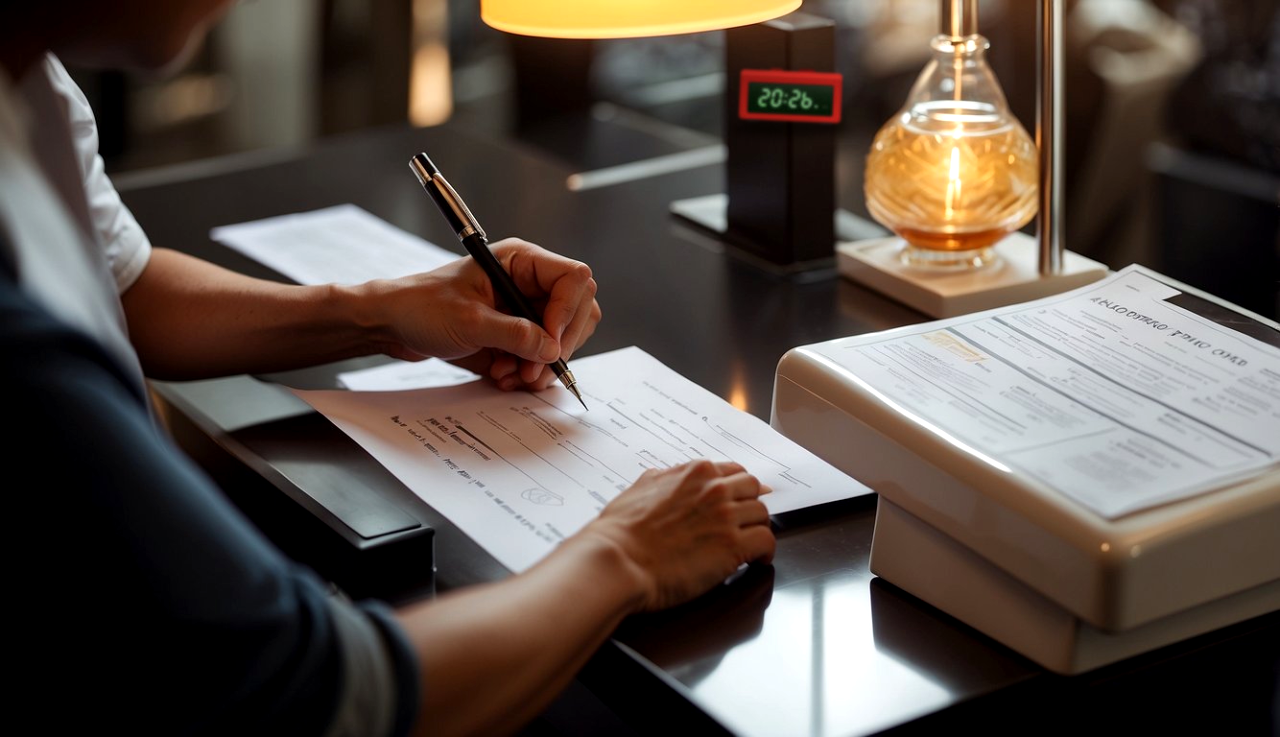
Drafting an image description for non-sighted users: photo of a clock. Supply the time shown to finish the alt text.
20:26
